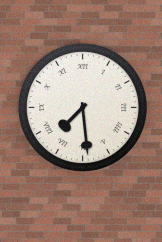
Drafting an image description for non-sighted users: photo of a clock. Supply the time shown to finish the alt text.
7:29
